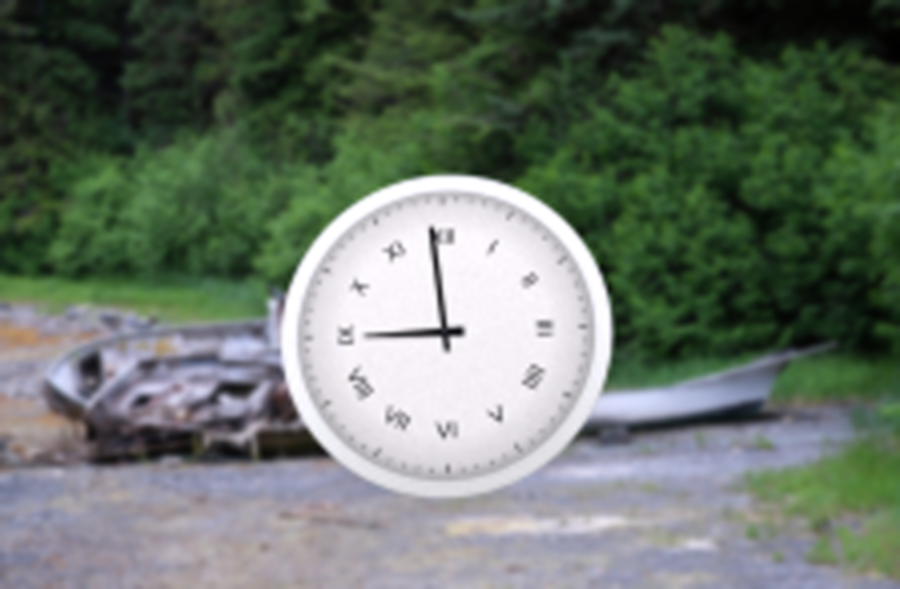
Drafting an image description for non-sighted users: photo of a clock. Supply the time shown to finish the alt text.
8:59
